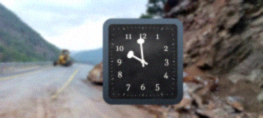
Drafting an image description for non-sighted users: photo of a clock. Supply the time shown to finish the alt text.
9:59
